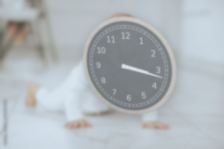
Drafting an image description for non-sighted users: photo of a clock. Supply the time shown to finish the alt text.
3:17
